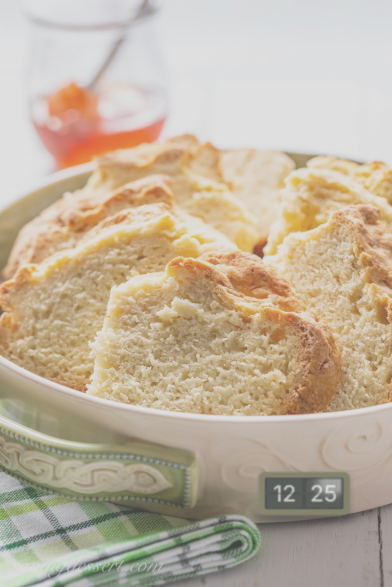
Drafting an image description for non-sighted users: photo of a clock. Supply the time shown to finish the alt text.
12:25
